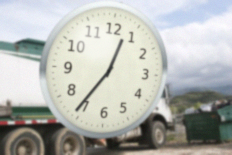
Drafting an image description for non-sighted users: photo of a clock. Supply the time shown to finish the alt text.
12:36
